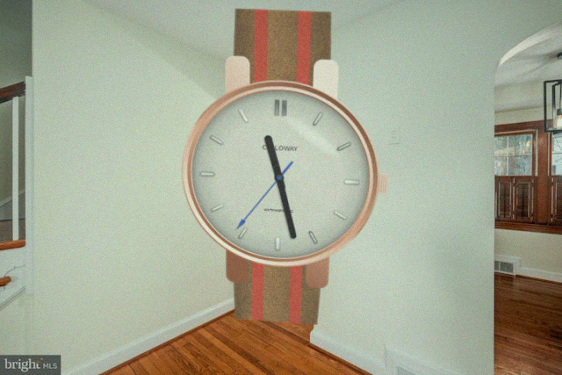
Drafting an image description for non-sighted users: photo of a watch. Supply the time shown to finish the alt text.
11:27:36
